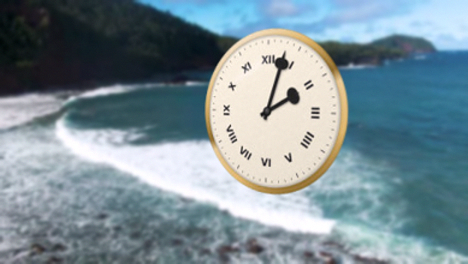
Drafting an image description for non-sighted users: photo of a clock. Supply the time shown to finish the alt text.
2:03
